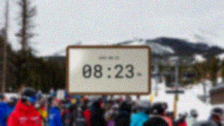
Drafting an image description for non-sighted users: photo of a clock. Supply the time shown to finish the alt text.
8:23
